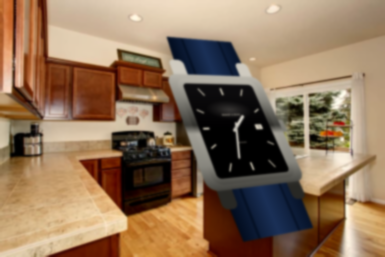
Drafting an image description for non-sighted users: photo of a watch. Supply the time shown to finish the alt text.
1:33
